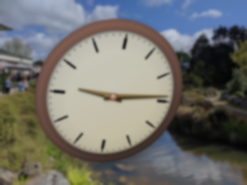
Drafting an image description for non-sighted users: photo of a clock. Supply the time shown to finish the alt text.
9:14
